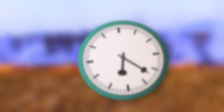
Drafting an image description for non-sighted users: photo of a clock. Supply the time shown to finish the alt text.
6:22
